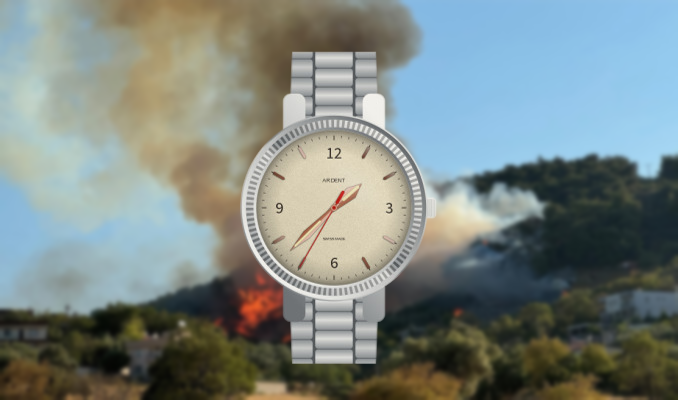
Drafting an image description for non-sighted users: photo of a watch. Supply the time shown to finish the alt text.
1:37:35
